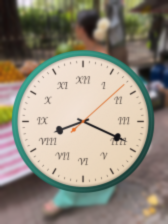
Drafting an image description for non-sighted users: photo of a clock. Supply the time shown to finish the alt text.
8:19:08
